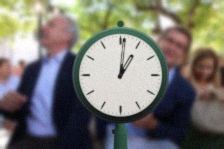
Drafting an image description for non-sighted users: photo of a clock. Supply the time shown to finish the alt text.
1:01
